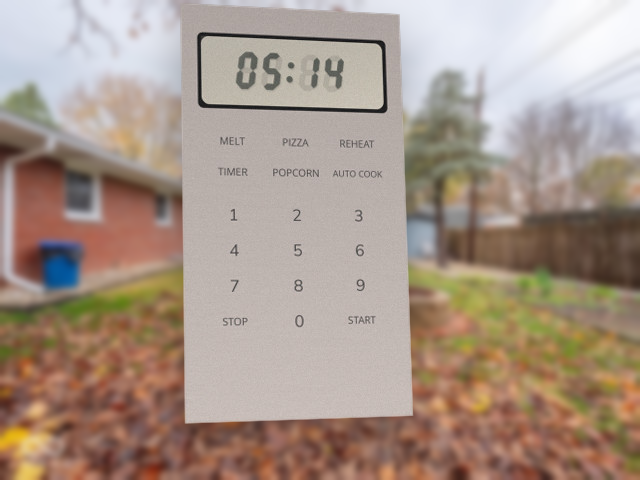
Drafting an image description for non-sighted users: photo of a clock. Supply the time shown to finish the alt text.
5:14
